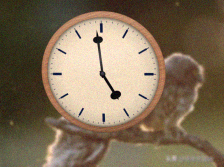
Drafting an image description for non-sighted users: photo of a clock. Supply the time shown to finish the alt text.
4:59
